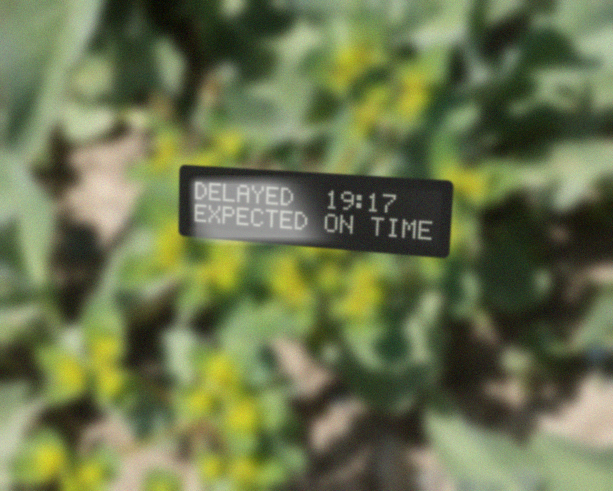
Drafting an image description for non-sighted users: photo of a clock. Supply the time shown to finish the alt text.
19:17
